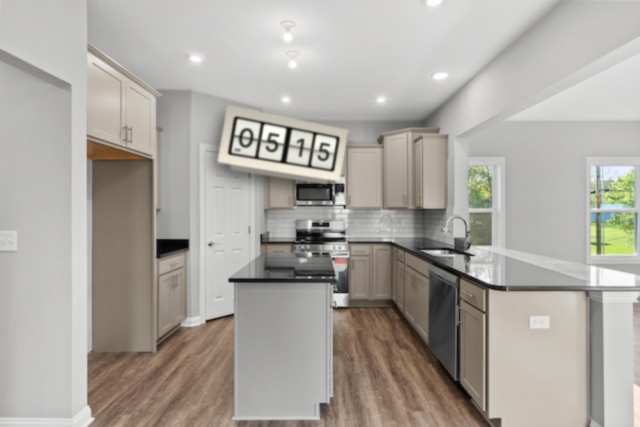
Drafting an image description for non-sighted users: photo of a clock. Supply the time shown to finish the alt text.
5:15
